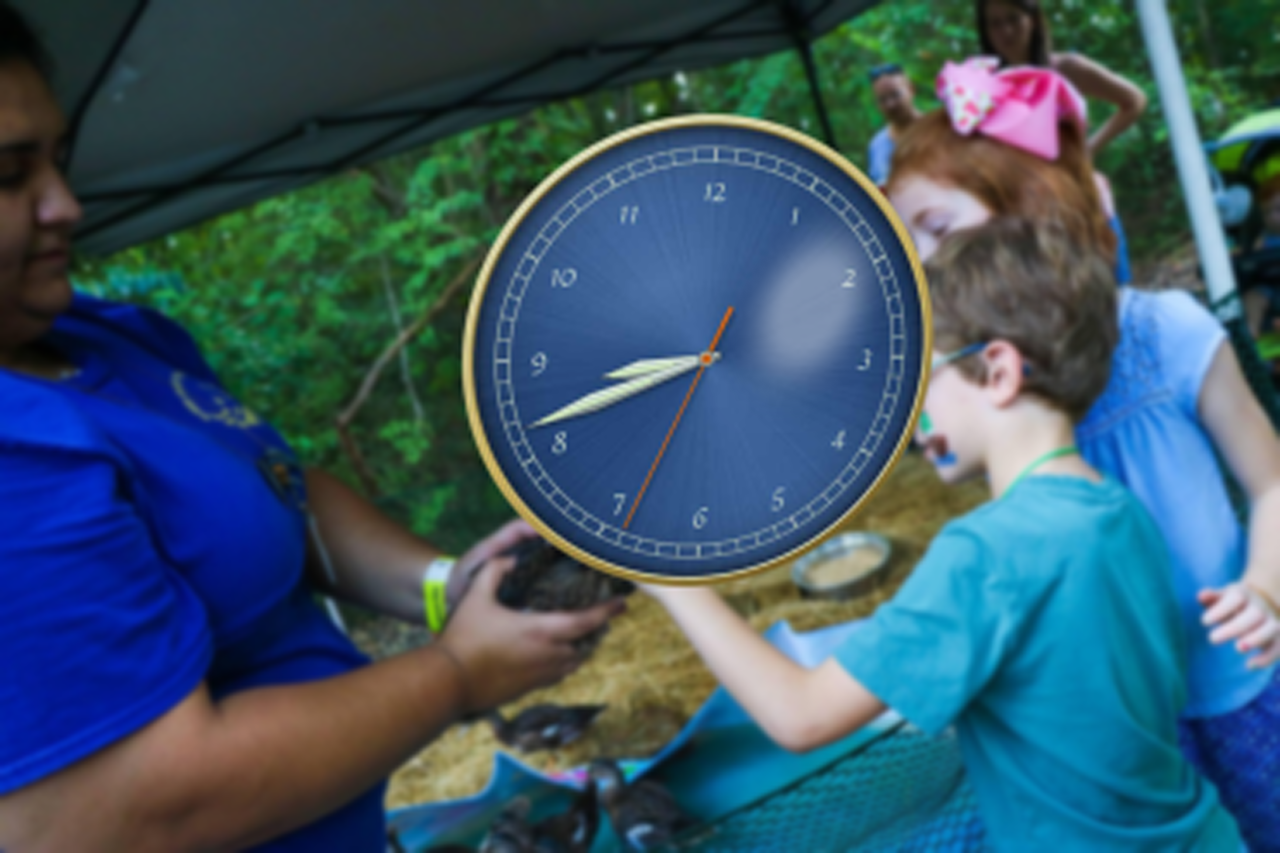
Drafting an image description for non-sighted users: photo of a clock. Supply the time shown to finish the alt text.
8:41:34
